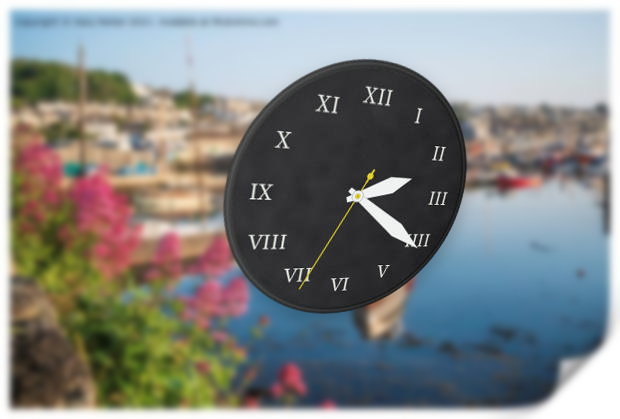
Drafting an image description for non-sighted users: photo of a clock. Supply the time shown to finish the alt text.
2:20:34
